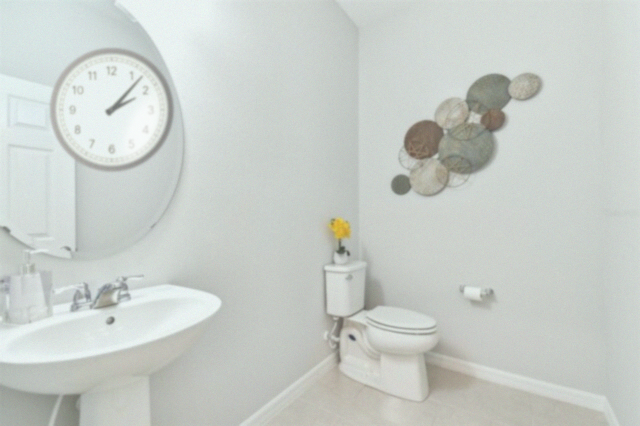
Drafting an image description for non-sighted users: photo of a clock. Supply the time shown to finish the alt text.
2:07
